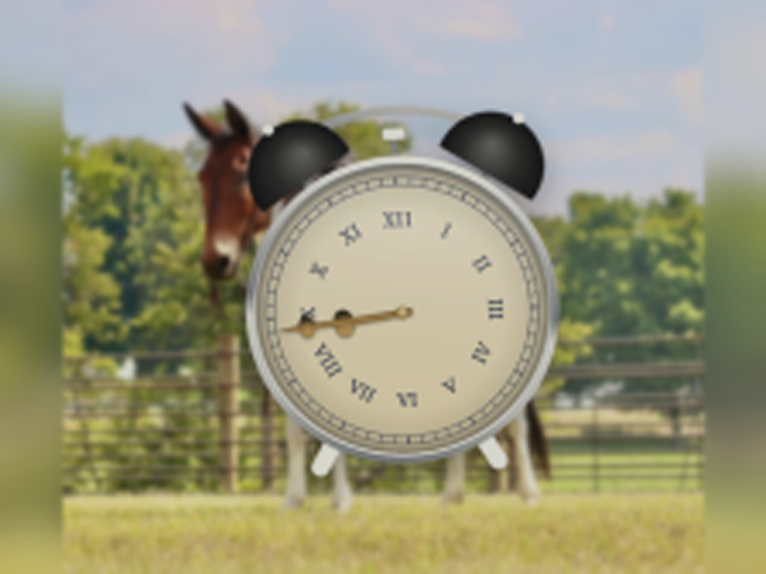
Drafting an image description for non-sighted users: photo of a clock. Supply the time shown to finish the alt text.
8:44
